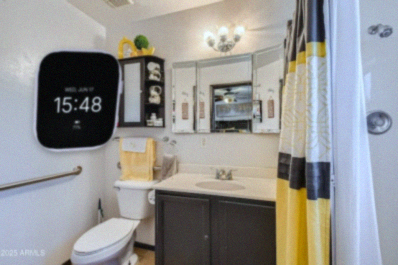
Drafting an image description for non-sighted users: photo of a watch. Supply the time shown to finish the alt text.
15:48
